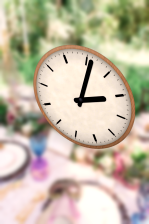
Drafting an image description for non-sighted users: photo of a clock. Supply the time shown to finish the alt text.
3:06
